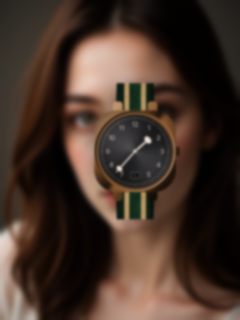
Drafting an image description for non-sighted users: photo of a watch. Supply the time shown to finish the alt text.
1:37
